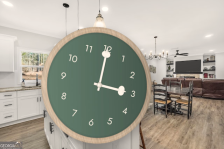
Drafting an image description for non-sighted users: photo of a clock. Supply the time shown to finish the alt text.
3:00
